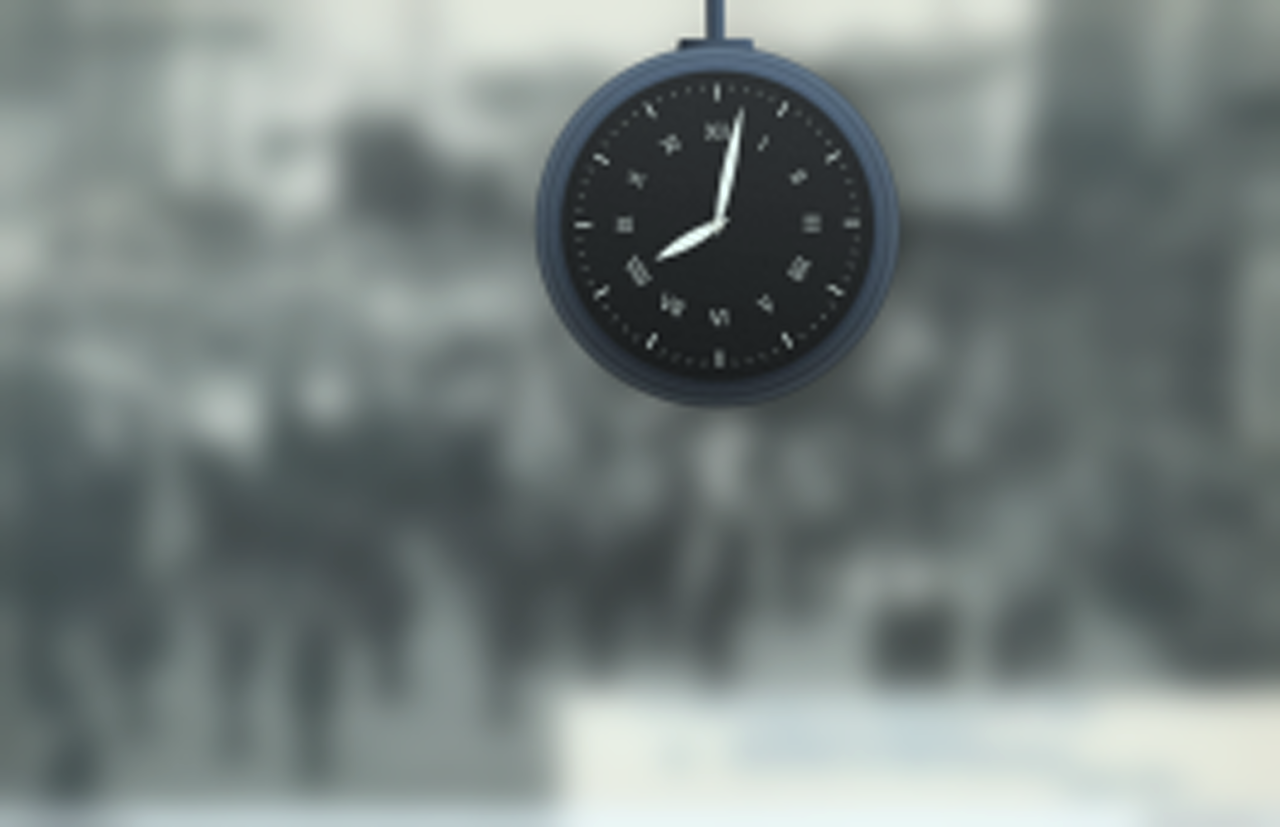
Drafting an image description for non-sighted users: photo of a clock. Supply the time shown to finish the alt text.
8:02
